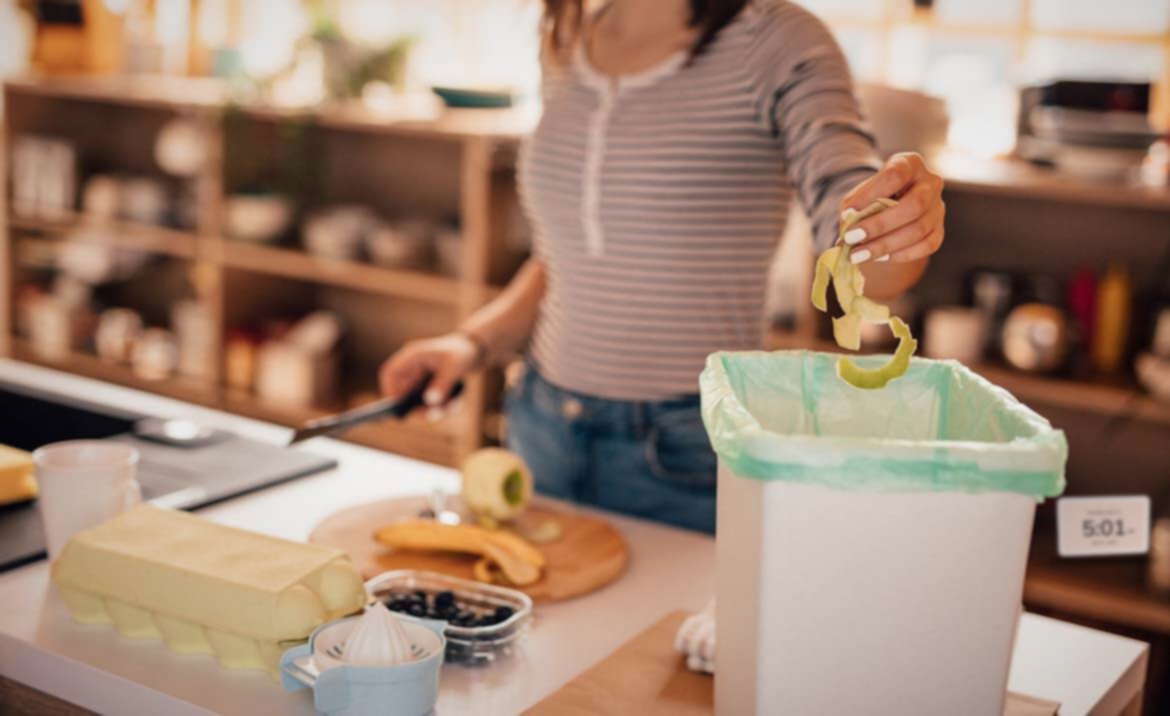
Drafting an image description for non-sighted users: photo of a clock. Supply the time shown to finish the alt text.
5:01
